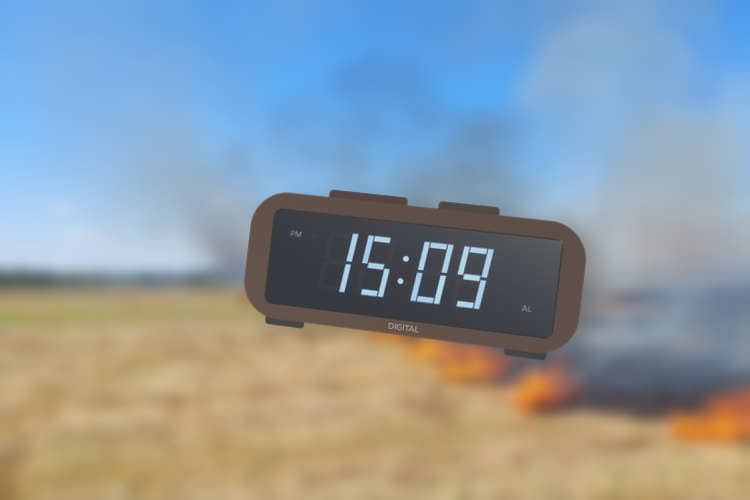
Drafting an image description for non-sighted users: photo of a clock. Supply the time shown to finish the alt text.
15:09
